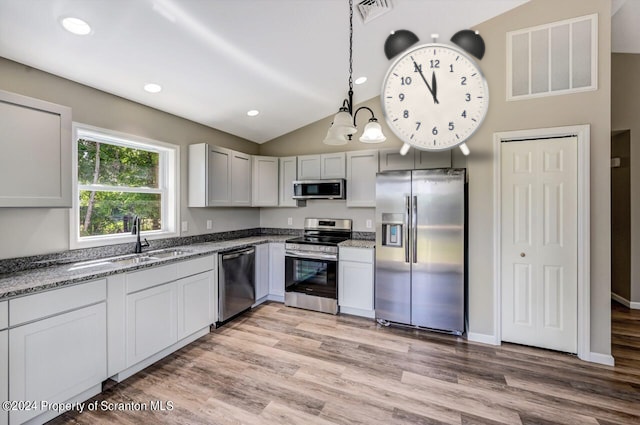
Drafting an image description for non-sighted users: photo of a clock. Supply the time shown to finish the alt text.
11:55
